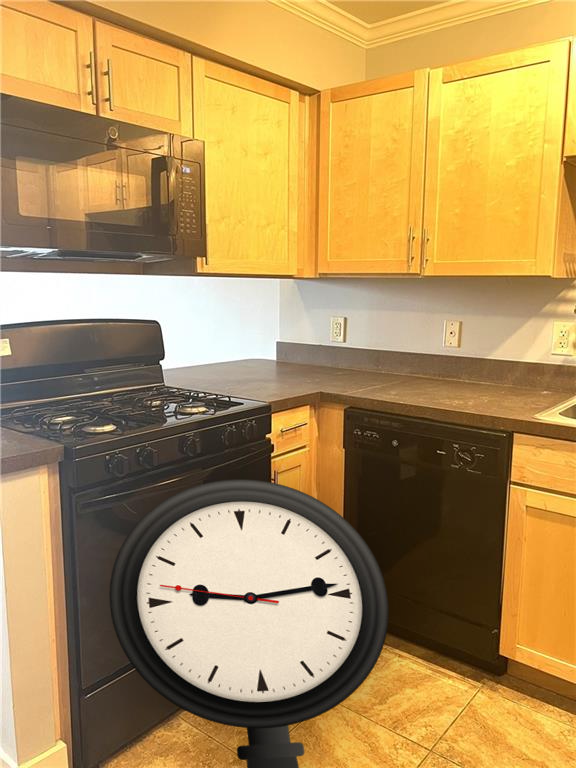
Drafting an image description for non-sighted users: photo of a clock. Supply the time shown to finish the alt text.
9:13:47
